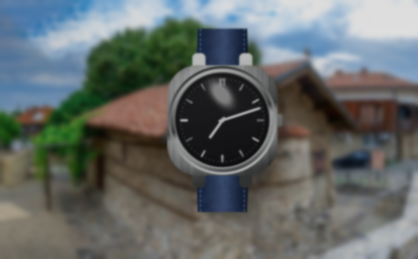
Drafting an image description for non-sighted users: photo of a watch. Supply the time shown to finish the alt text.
7:12
